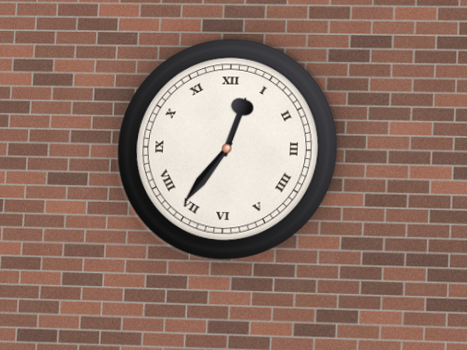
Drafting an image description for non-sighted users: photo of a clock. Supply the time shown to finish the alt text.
12:36
